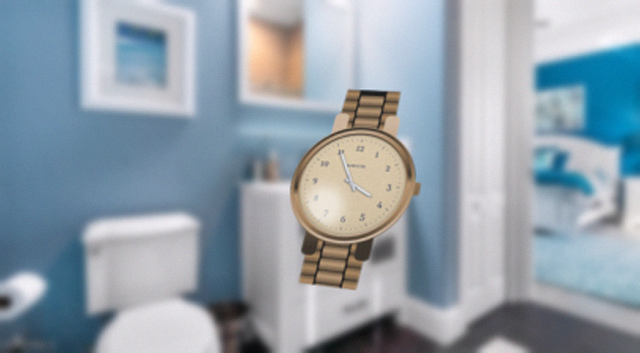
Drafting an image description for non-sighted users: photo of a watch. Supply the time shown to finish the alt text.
3:55
